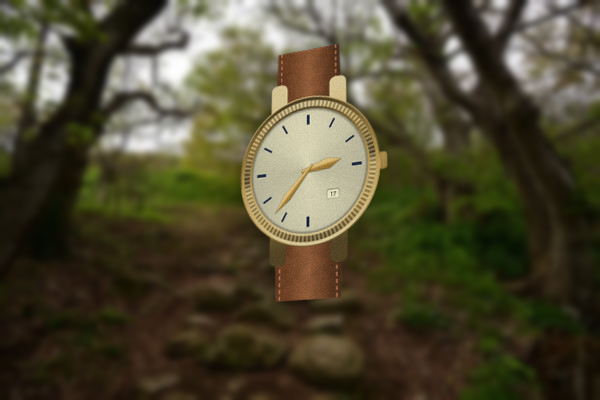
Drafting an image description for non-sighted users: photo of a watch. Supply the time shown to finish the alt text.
2:37
